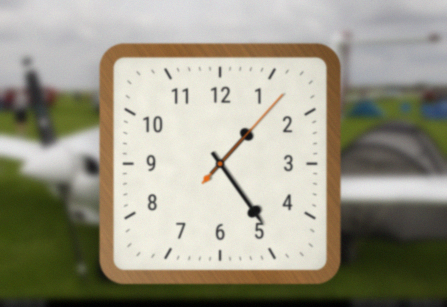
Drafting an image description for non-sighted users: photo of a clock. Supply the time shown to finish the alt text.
1:24:07
